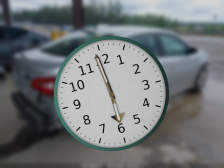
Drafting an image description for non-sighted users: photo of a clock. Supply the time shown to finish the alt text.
5:59
